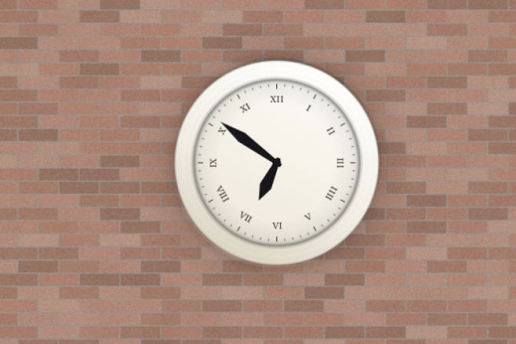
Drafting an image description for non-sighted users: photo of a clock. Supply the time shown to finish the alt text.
6:51
